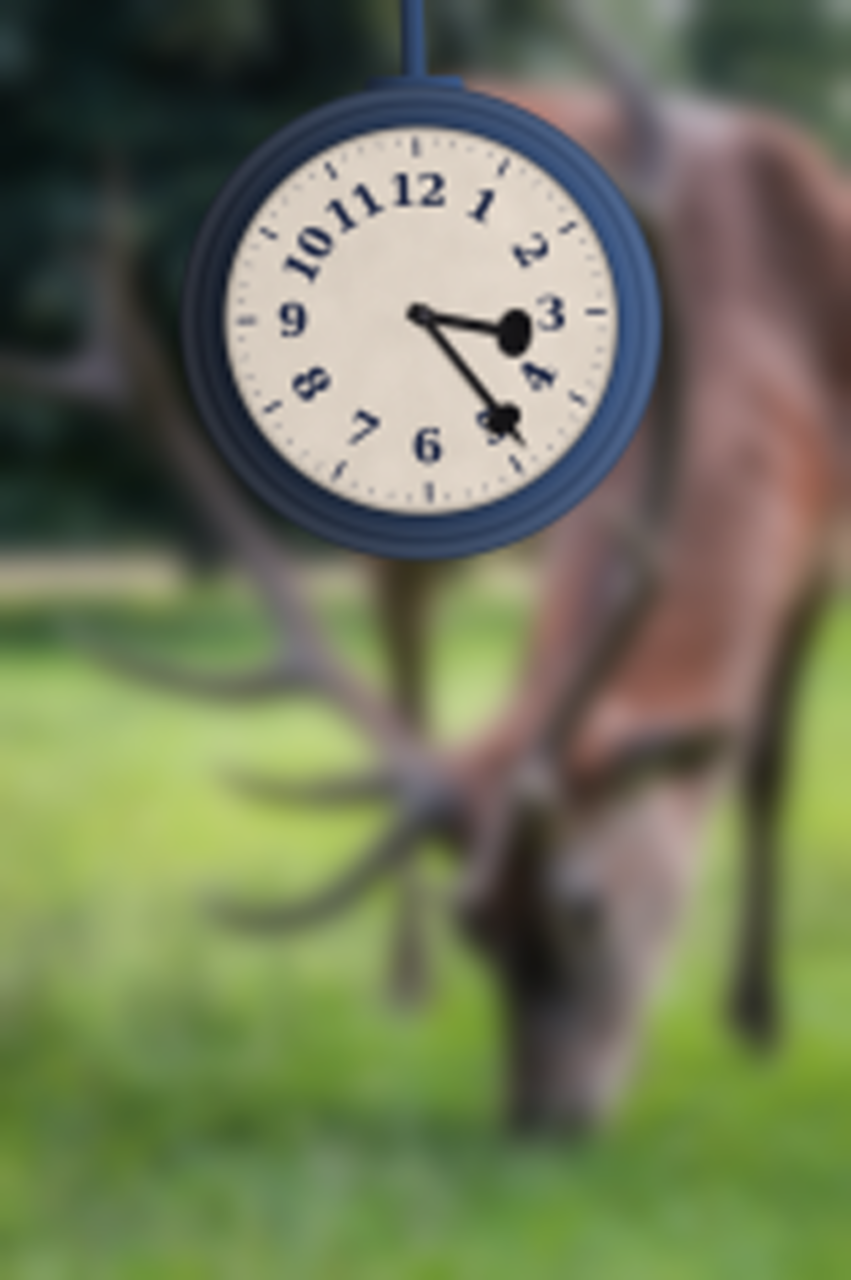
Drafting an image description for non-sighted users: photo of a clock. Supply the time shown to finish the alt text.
3:24
